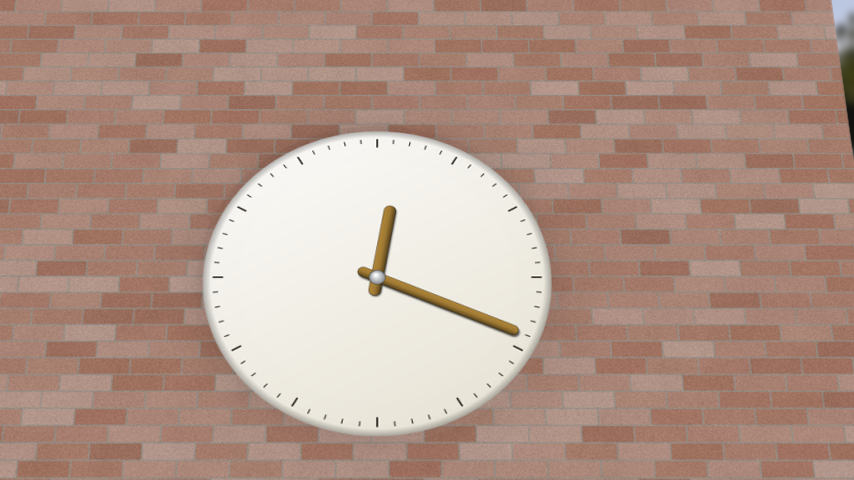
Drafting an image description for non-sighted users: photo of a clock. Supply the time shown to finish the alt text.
12:19
